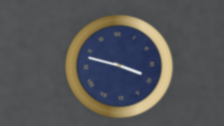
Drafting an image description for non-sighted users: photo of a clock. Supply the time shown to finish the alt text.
3:48
